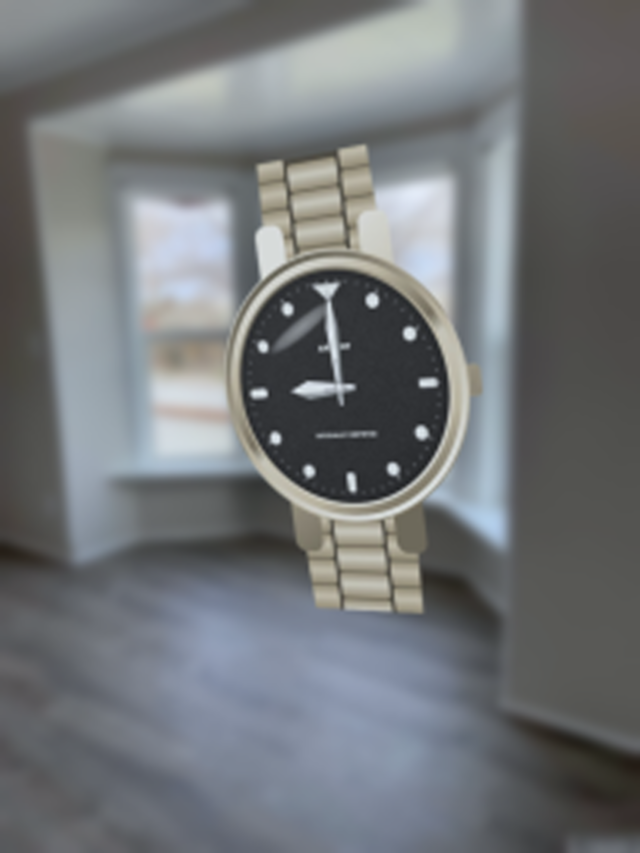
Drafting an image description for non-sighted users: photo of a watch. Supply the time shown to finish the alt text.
9:00
